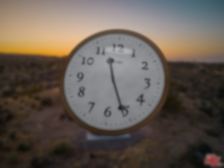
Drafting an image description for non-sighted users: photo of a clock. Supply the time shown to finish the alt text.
11:26
